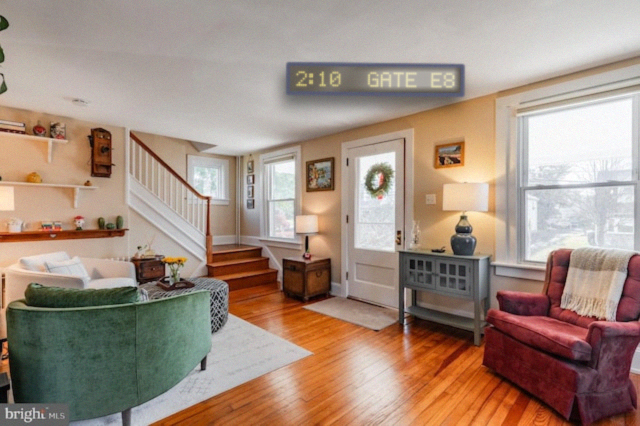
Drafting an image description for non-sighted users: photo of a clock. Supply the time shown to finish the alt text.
2:10
